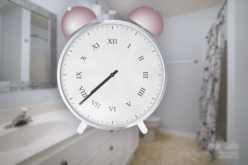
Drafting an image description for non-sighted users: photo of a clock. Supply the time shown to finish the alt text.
7:38
